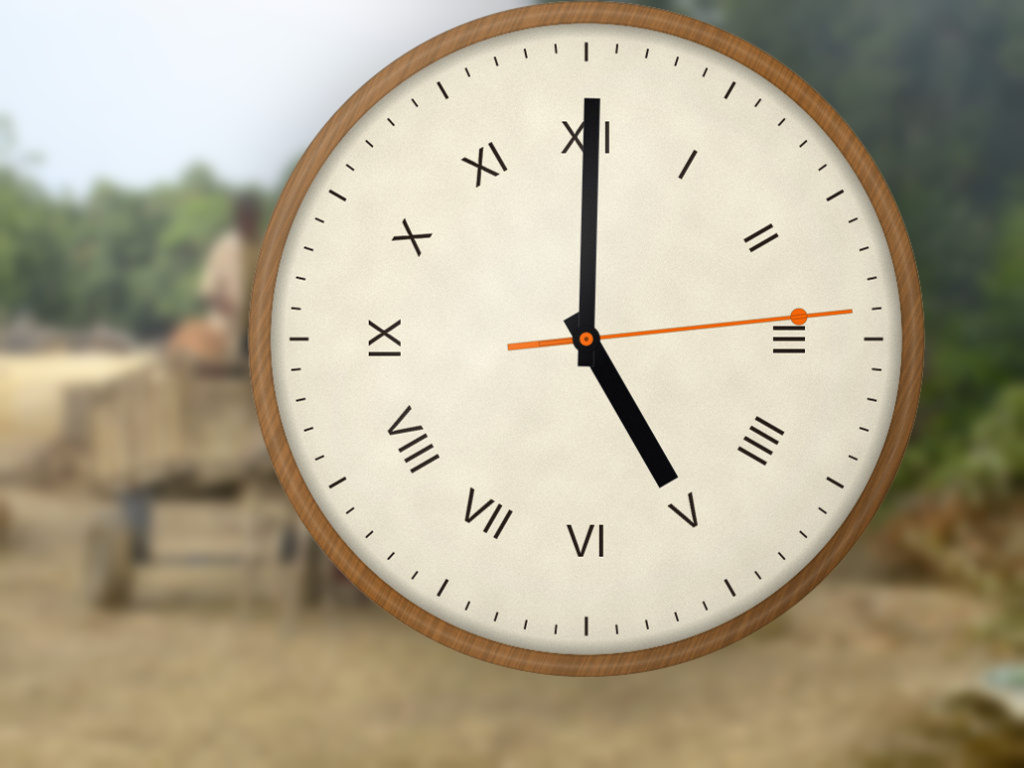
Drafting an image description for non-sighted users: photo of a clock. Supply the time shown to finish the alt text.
5:00:14
